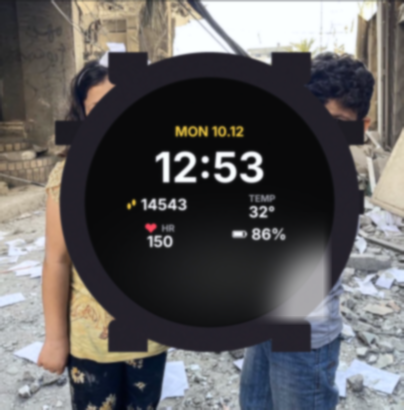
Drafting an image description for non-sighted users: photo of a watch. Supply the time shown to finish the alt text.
12:53
